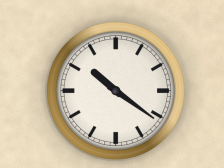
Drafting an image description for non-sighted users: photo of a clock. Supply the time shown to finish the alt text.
10:21
